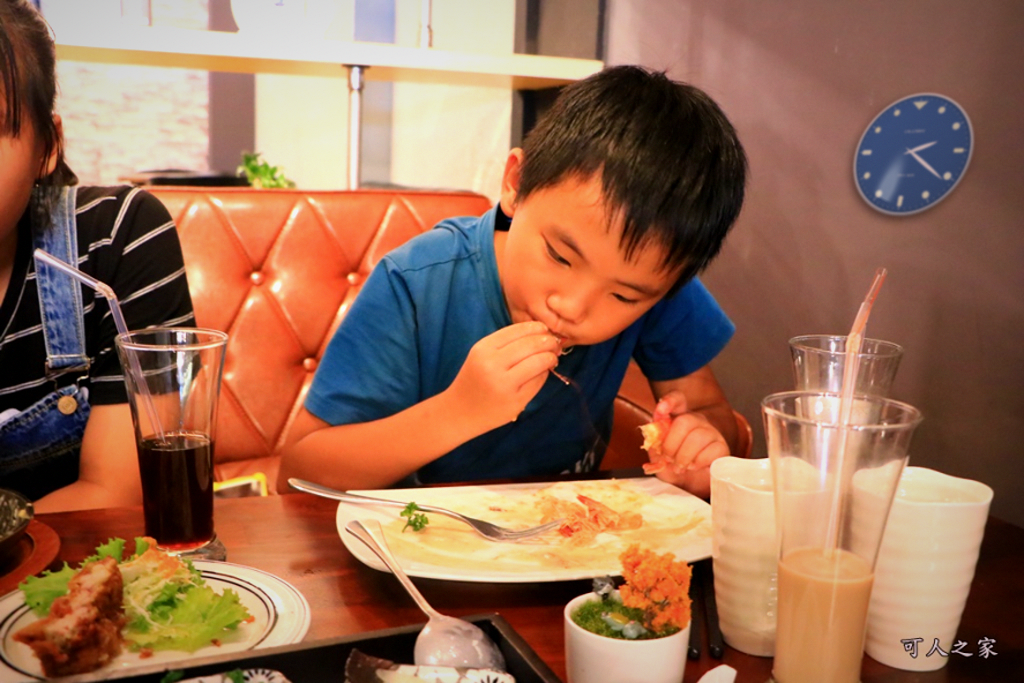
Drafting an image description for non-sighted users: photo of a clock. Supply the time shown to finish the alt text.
2:21
